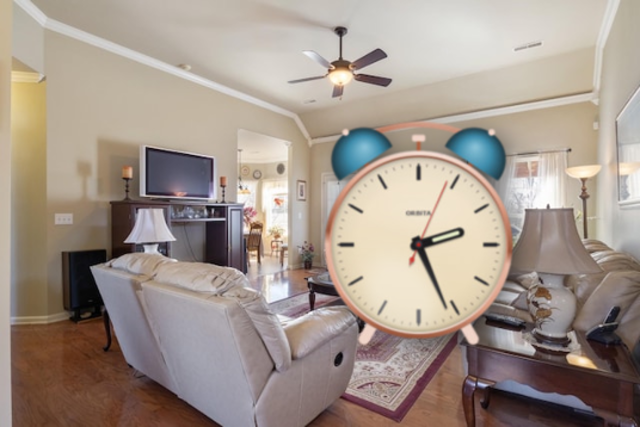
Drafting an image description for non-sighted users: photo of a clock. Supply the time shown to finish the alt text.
2:26:04
